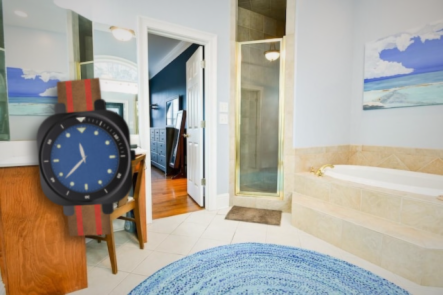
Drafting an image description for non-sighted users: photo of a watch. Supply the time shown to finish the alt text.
11:38
